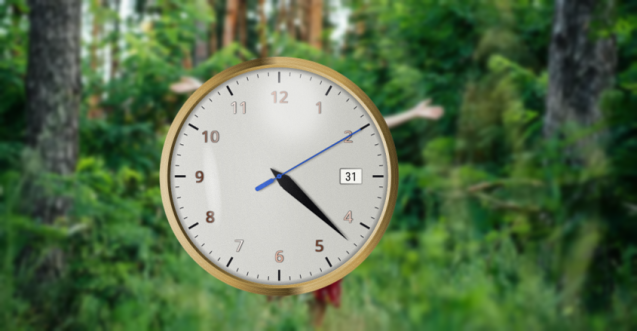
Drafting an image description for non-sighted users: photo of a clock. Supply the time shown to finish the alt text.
4:22:10
